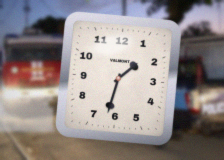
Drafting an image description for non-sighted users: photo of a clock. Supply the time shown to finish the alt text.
1:32
